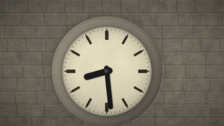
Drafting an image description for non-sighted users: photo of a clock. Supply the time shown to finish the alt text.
8:29
